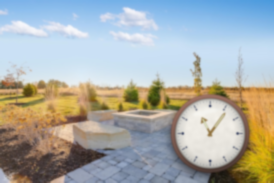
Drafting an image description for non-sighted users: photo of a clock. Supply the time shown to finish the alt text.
11:06
